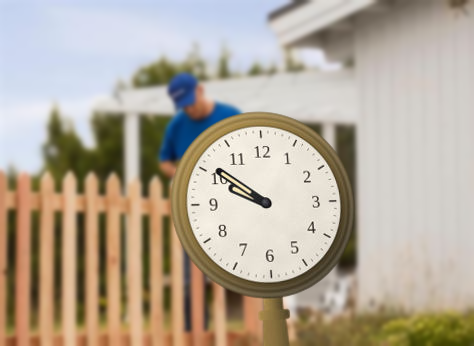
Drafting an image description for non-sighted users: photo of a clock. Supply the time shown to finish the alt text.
9:51
